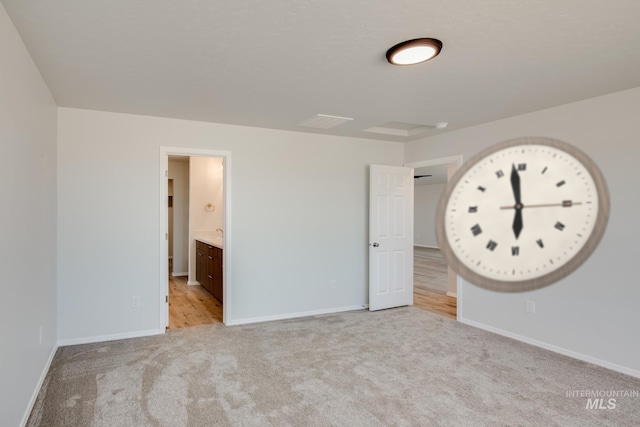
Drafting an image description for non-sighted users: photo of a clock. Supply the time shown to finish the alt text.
5:58:15
